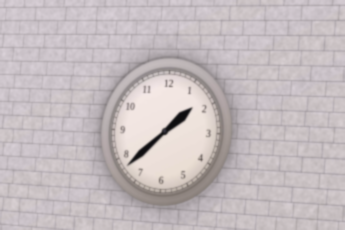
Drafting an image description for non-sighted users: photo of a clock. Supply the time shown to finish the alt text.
1:38
